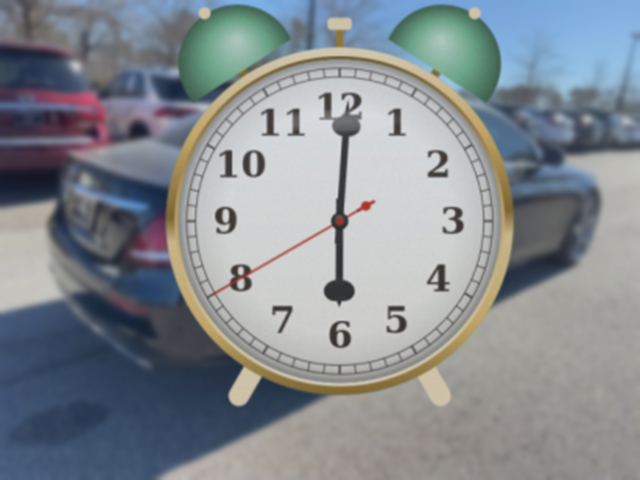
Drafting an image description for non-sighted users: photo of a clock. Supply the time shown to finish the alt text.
6:00:40
